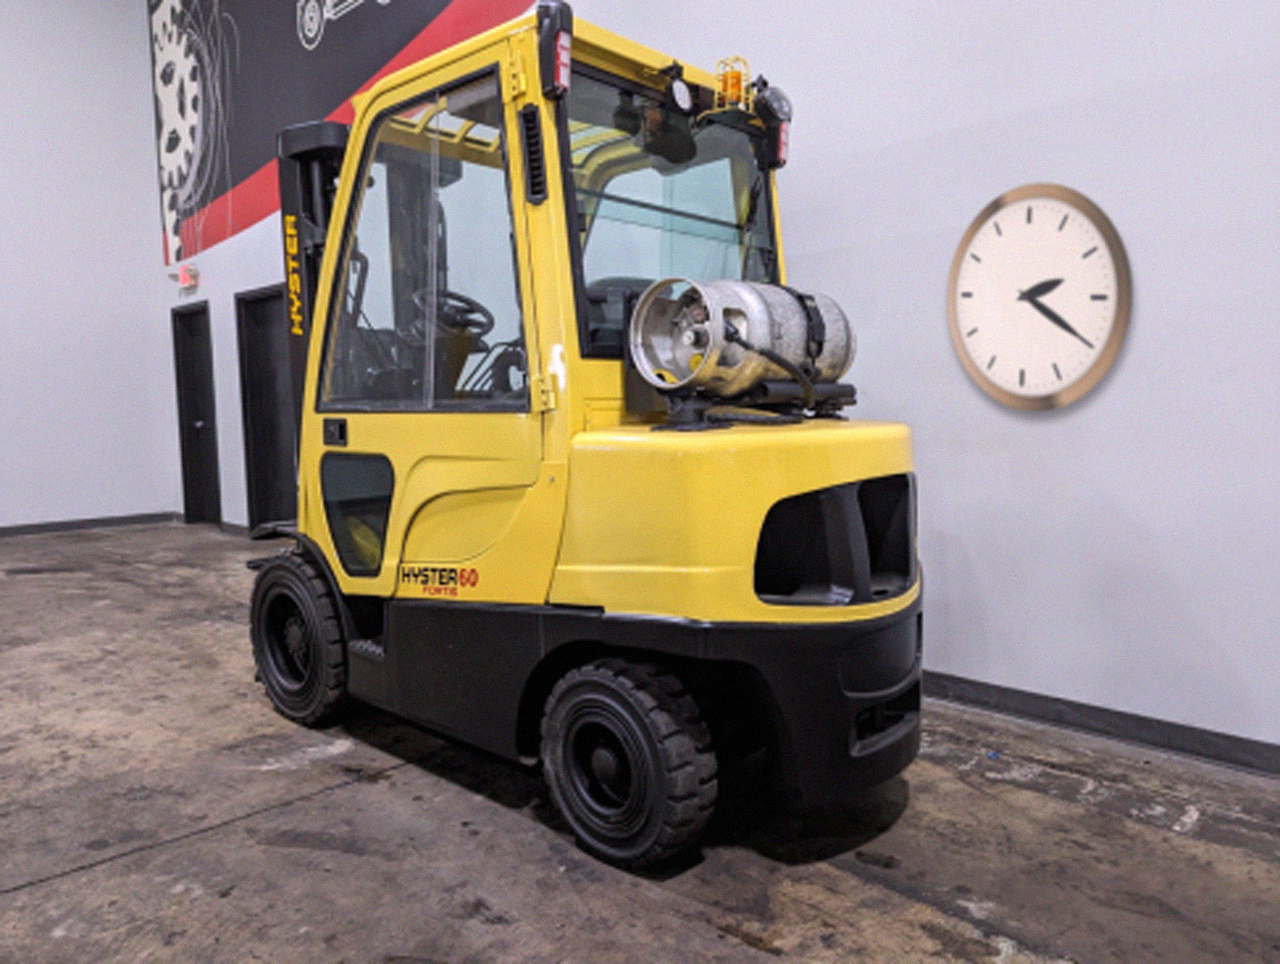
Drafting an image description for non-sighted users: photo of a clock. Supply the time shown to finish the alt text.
2:20
